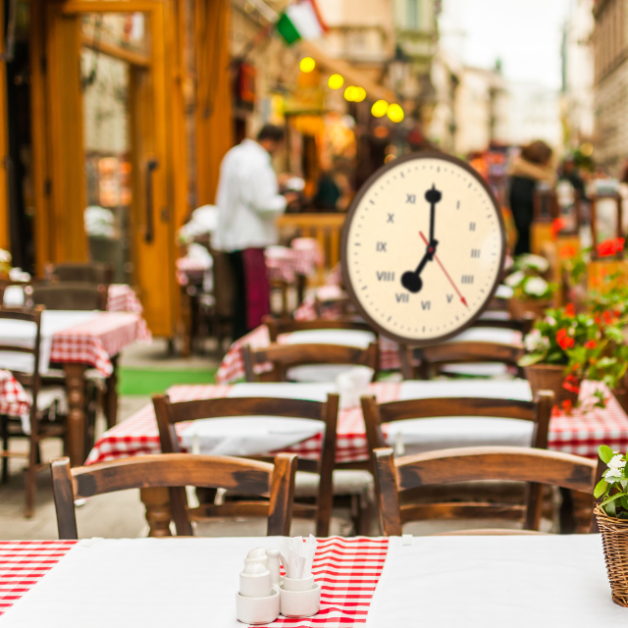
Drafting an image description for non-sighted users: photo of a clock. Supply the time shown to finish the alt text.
6:59:23
